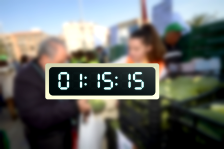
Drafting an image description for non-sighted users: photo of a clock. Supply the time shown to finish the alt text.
1:15:15
